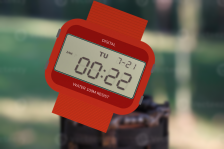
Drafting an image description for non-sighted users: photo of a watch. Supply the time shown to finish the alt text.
0:22
